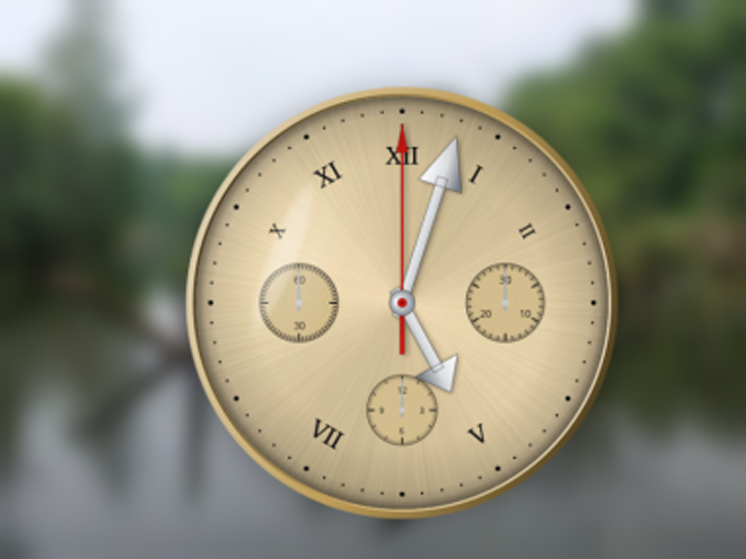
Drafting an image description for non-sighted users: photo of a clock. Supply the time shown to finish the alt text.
5:03
